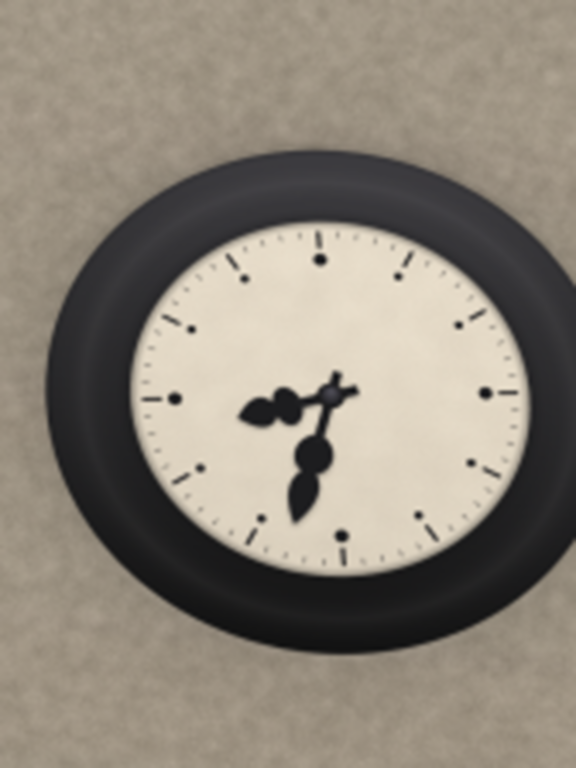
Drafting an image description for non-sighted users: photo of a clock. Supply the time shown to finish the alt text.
8:33
